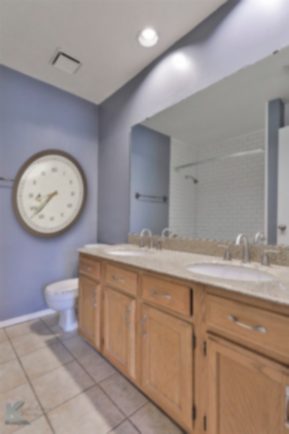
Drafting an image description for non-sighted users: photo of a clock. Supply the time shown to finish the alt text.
8:38
